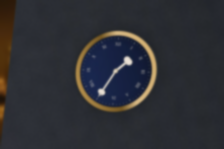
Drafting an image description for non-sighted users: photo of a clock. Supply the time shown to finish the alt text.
1:35
